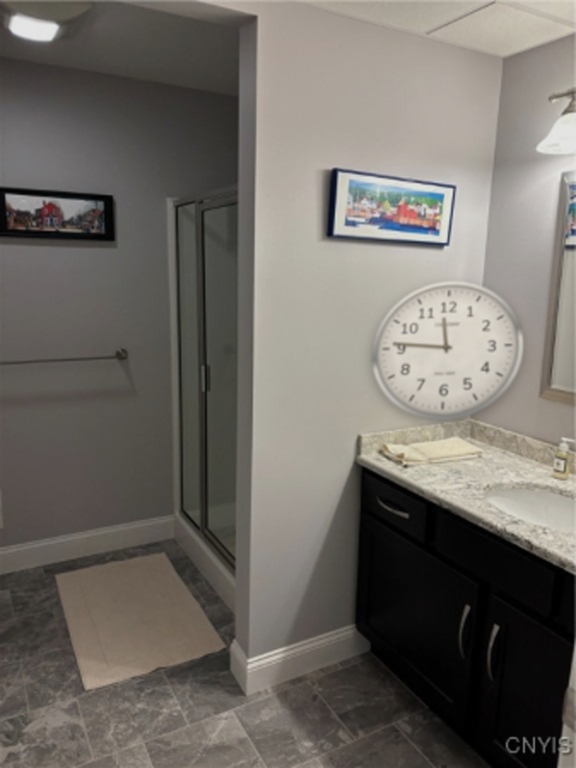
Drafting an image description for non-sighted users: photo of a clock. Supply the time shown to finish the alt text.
11:46
